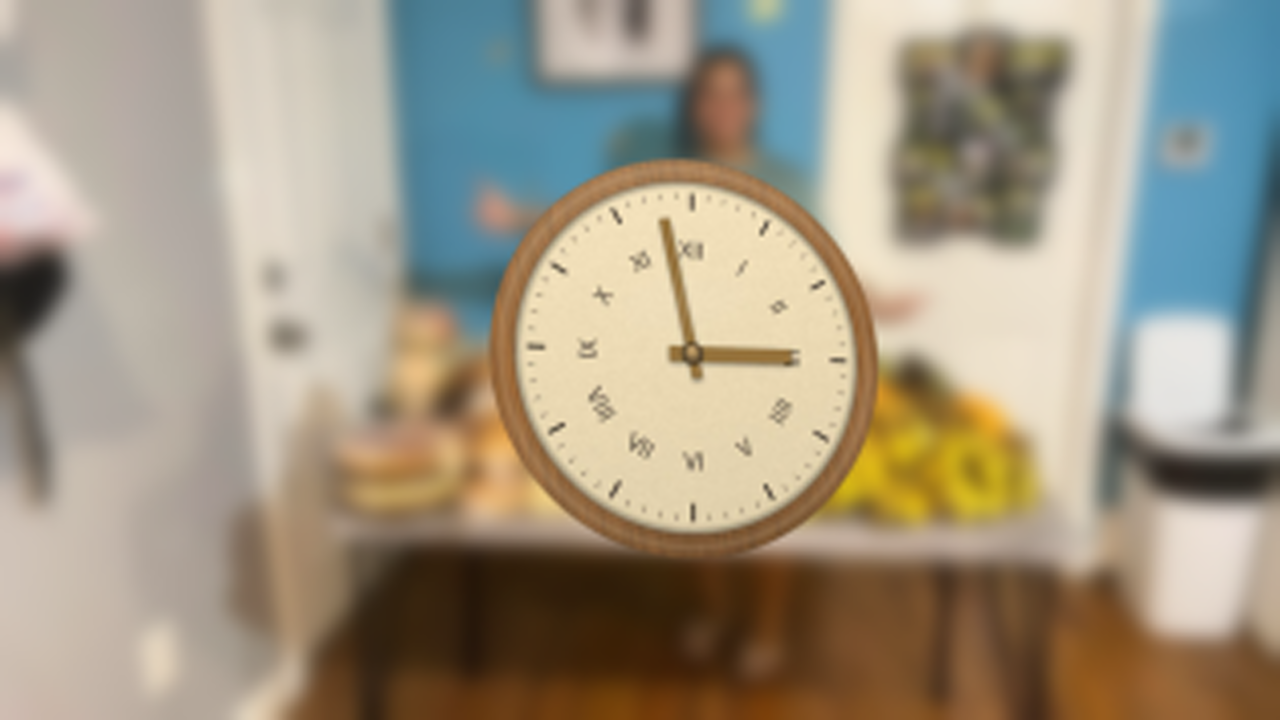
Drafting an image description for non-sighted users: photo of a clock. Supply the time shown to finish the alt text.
2:58
